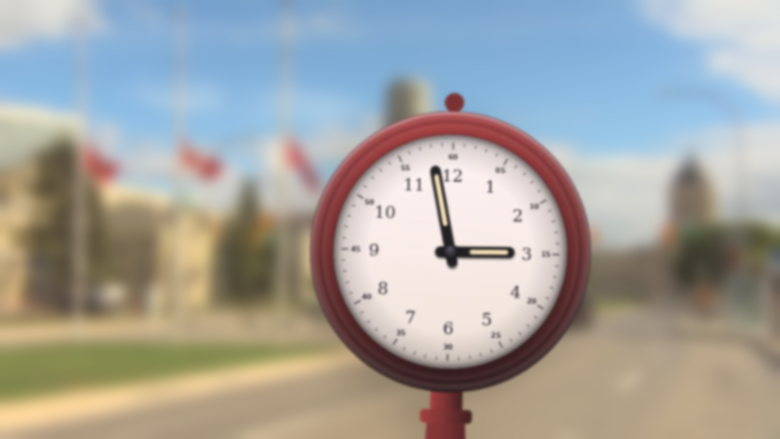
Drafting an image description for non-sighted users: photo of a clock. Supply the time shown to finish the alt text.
2:58
